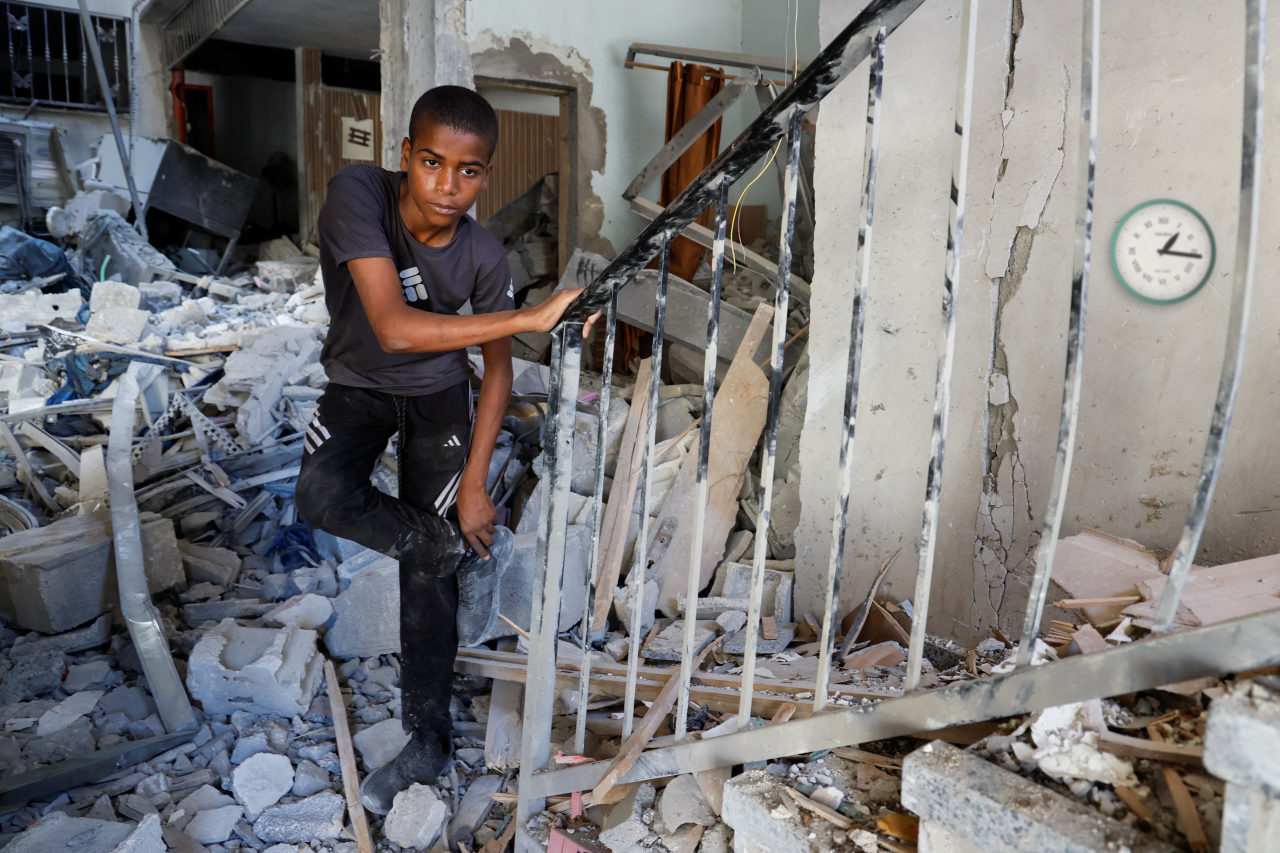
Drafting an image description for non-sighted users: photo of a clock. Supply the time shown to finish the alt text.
1:16
